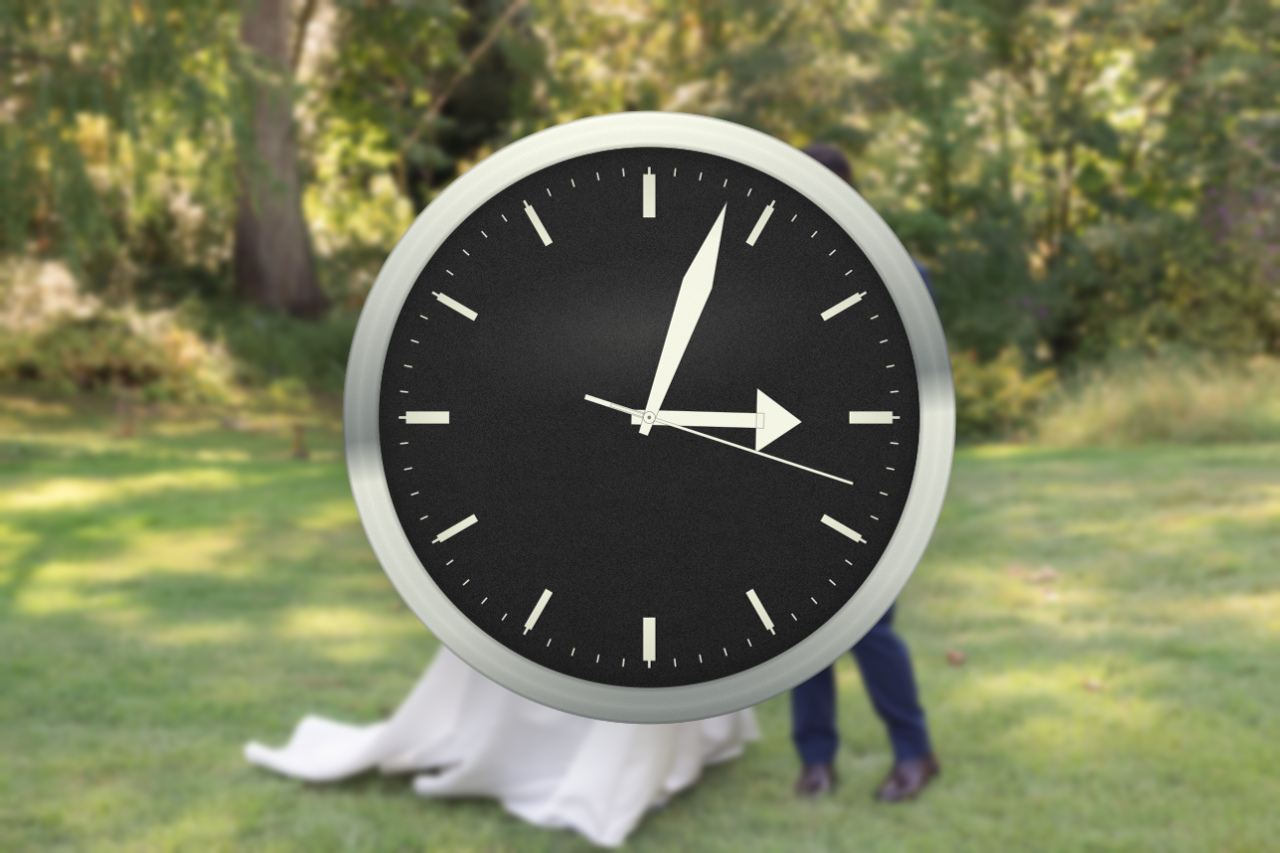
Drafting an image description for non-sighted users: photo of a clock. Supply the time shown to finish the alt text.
3:03:18
